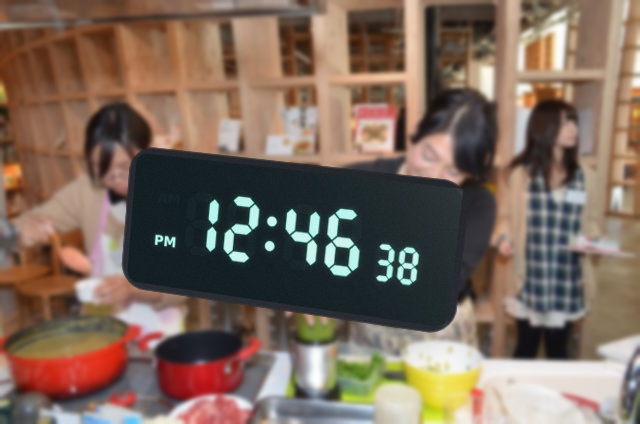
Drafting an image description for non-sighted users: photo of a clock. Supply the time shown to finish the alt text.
12:46:38
